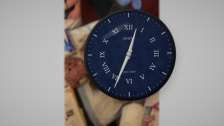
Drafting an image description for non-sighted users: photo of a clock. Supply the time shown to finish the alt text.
12:34
